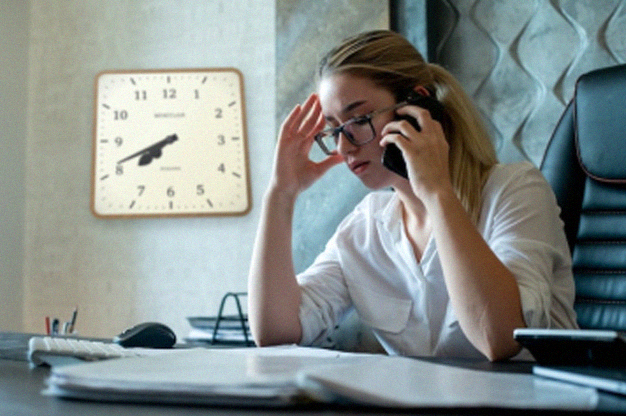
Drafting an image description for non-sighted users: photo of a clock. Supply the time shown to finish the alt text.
7:41
